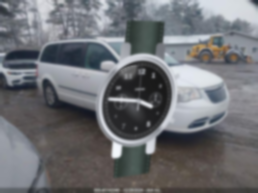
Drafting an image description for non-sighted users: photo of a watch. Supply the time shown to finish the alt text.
3:46
